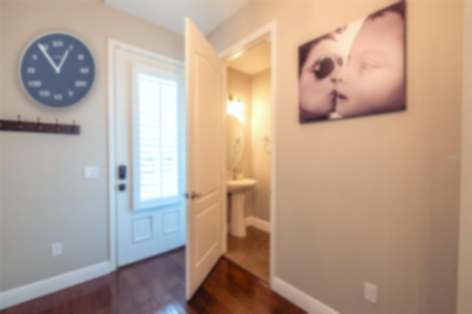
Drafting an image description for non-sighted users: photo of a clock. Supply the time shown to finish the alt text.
12:54
